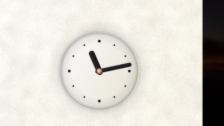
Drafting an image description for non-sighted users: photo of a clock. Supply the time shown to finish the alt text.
11:13
